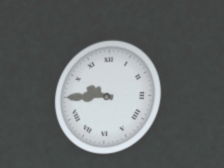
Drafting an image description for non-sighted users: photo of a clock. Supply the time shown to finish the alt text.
9:45
